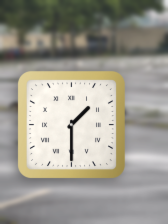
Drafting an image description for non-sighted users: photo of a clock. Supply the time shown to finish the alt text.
1:30
